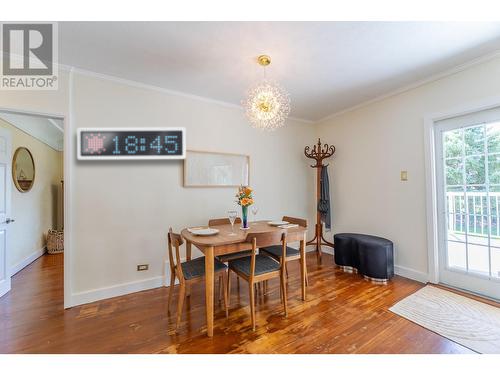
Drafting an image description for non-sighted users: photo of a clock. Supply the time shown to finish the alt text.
18:45
